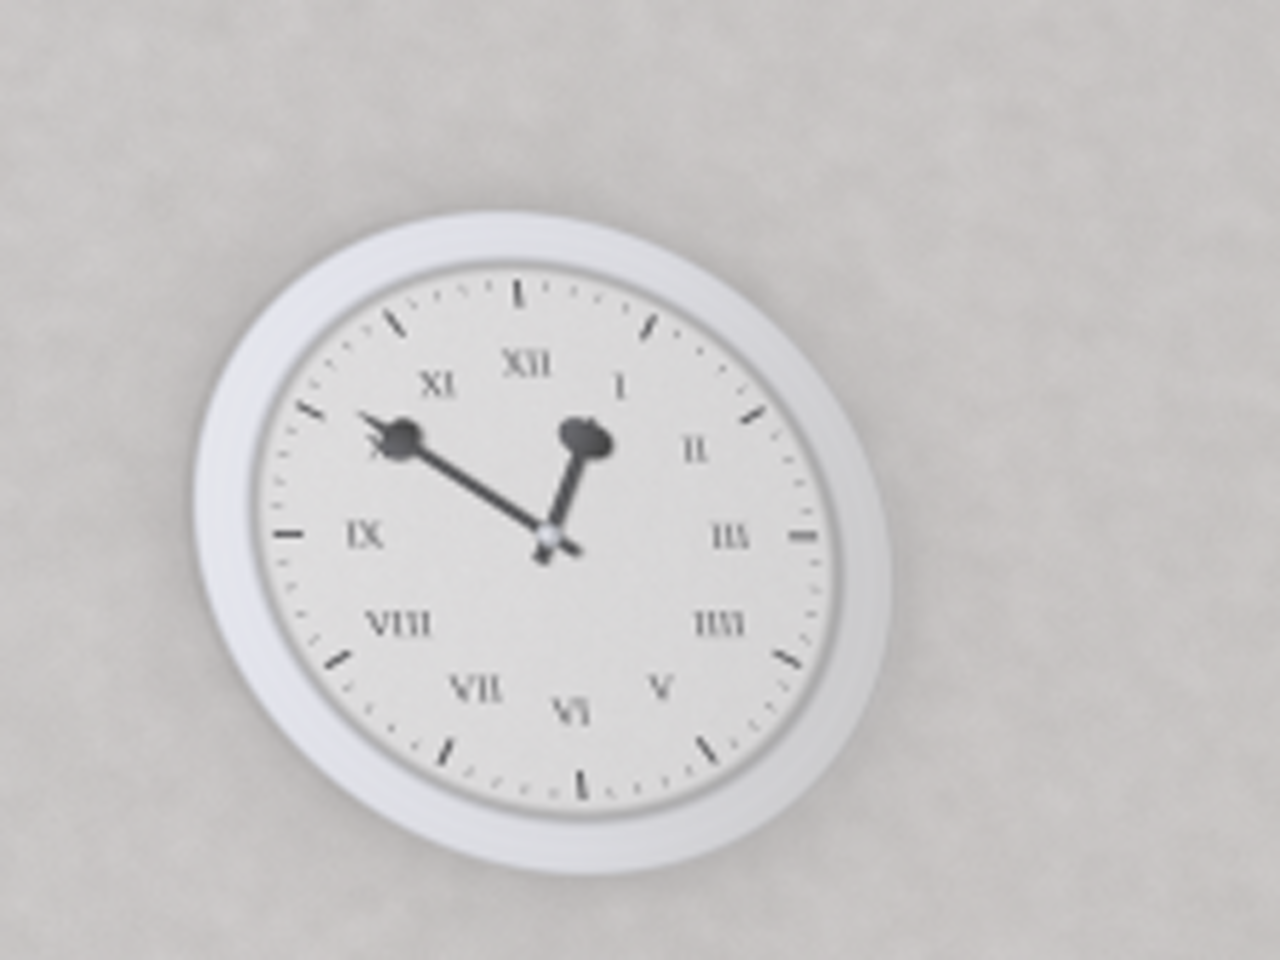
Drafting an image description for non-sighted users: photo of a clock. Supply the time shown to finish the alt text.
12:51
